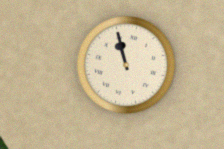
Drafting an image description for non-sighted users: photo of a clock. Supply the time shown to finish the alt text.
10:55
